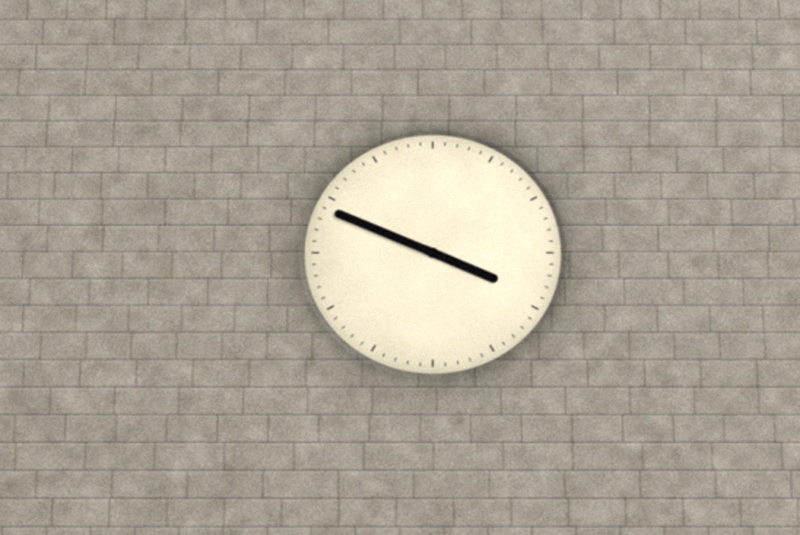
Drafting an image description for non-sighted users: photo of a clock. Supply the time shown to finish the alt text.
3:49
